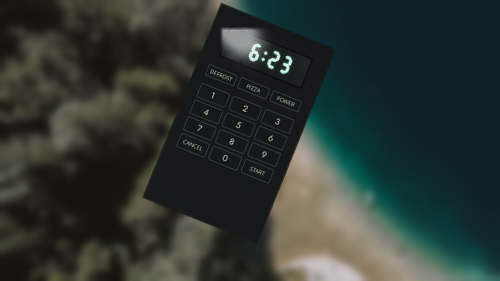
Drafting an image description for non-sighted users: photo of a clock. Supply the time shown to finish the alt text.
6:23
